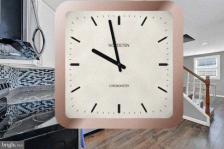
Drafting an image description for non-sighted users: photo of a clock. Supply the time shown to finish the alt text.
9:58
